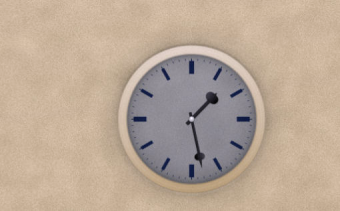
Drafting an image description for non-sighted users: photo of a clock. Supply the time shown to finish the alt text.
1:28
